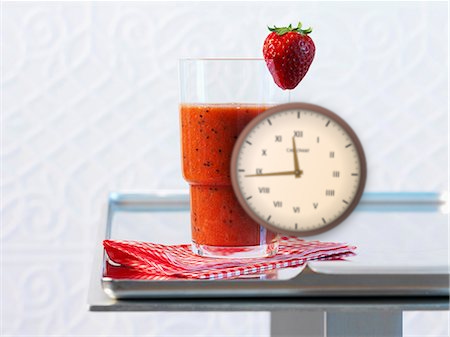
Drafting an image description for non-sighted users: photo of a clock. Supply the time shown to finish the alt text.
11:44
